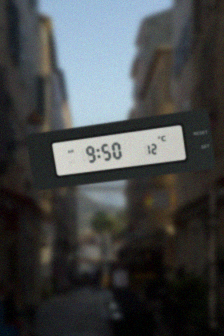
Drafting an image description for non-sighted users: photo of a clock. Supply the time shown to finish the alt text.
9:50
